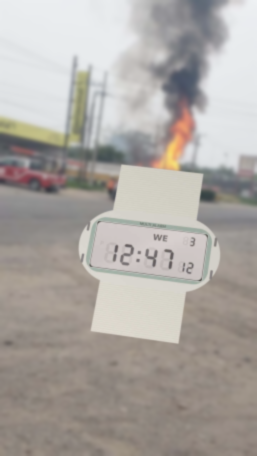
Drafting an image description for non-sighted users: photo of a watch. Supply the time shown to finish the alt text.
12:47:12
